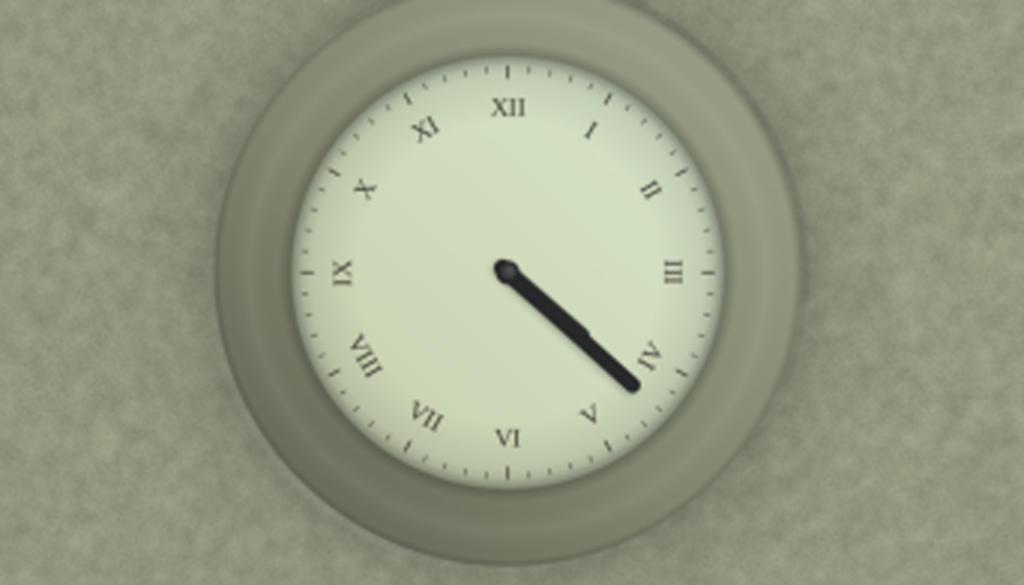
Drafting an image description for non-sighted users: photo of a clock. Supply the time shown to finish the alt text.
4:22
